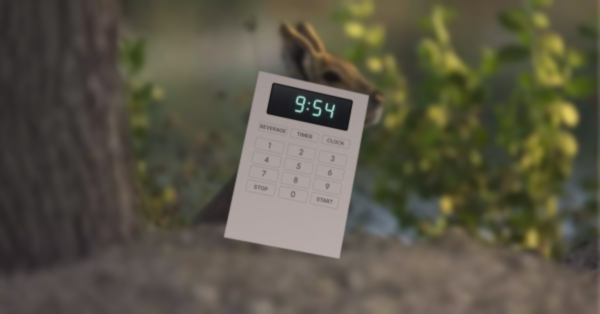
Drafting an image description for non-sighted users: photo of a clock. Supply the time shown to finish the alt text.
9:54
